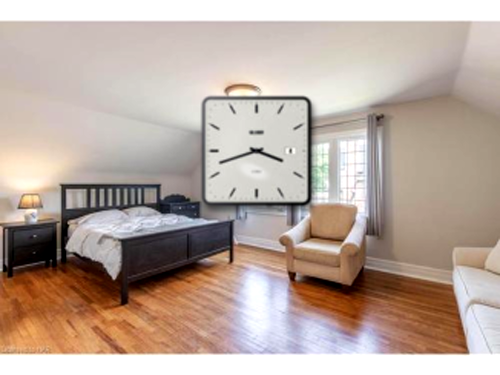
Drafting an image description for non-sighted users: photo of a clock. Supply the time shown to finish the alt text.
3:42
